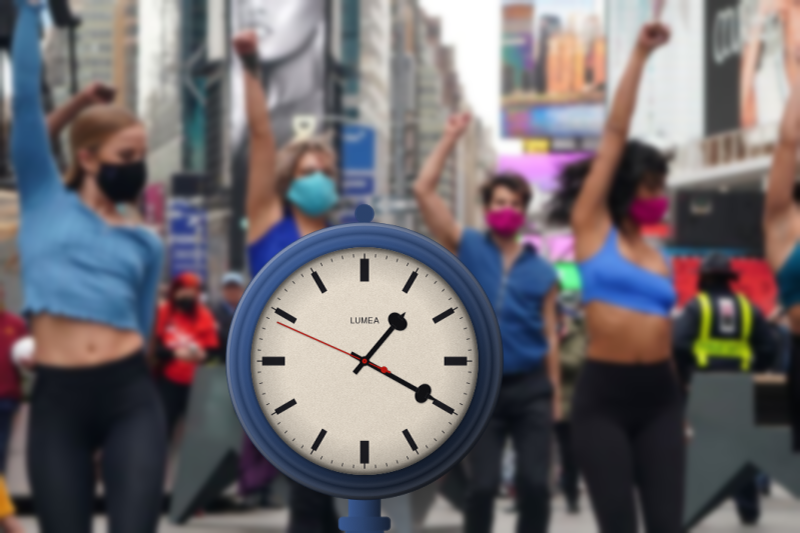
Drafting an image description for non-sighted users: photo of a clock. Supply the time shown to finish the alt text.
1:19:49
